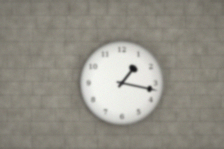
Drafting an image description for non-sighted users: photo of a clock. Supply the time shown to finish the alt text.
1:17
